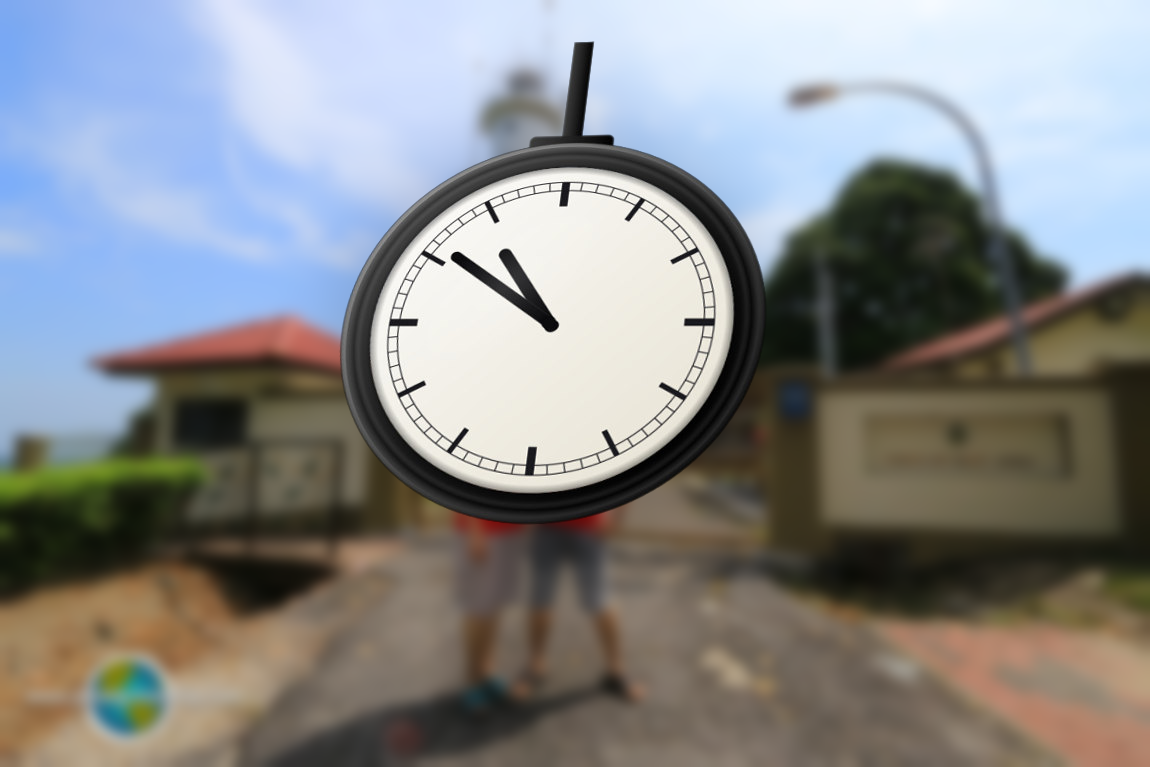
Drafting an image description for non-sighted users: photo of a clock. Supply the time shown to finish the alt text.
10:51
